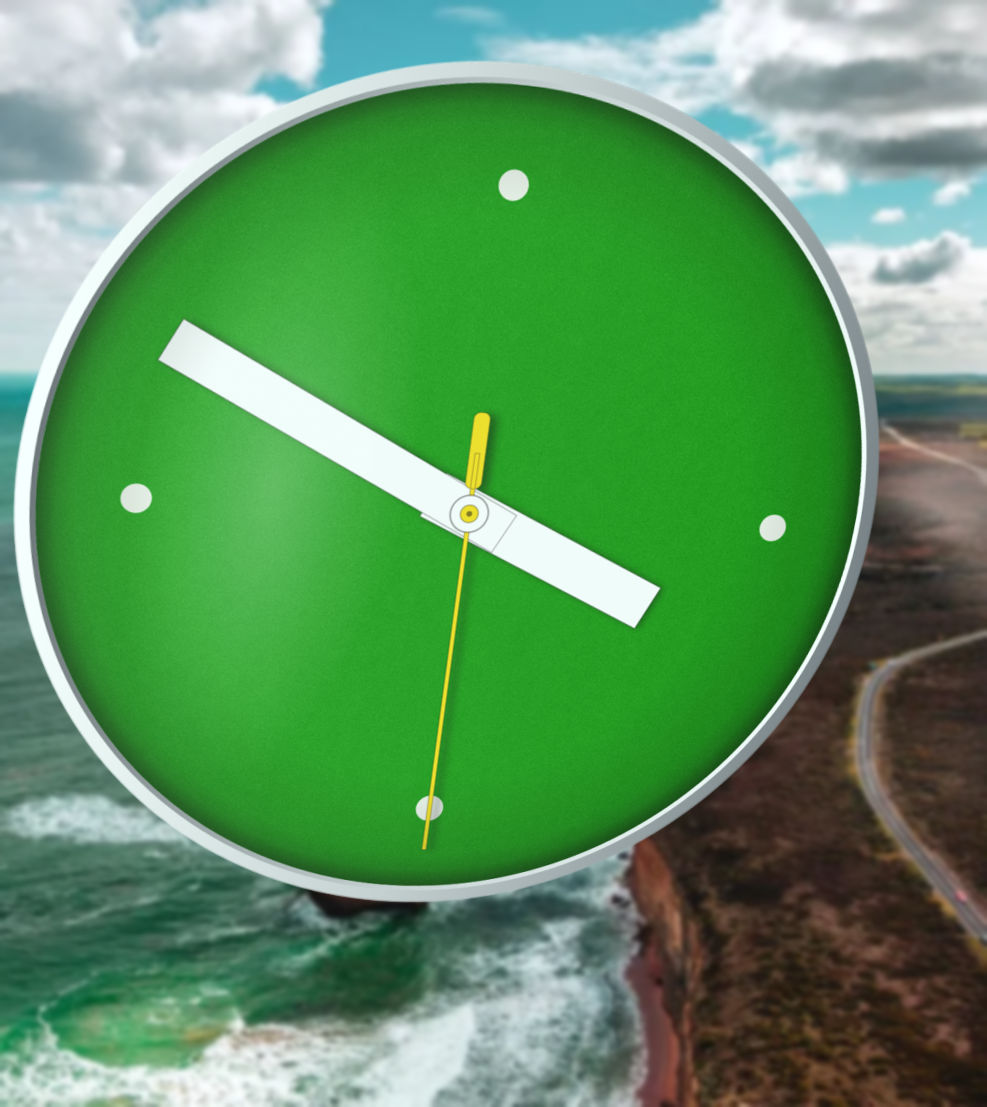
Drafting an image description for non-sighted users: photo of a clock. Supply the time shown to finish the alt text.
3:49:30
